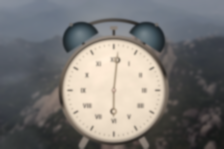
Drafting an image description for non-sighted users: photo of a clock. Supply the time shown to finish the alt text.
6:01
